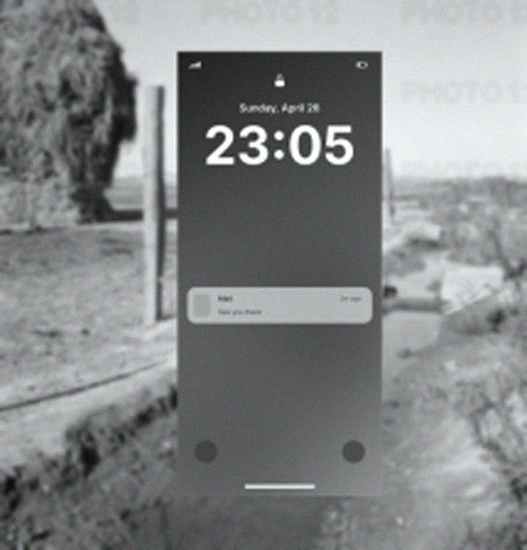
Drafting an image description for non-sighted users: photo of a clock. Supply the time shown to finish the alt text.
23:05
